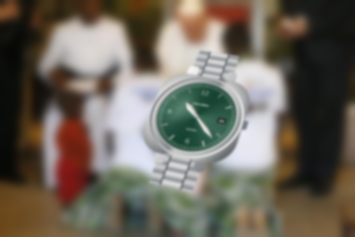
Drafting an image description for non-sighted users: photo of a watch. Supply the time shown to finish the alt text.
10:22
